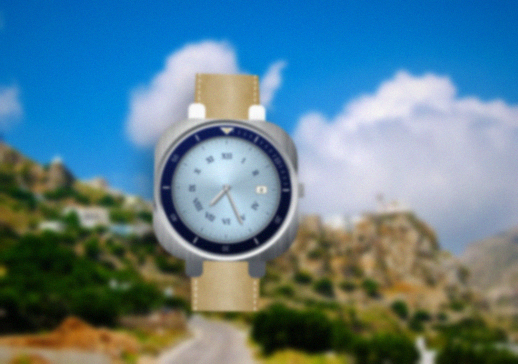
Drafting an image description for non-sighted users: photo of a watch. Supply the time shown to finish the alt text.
7:26
